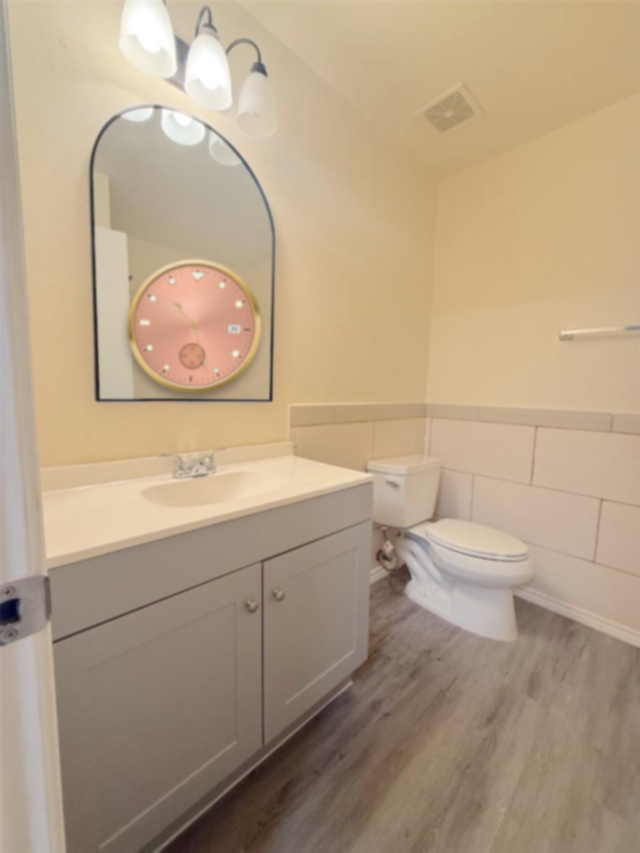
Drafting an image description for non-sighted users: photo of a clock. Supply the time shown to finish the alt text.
10:27
